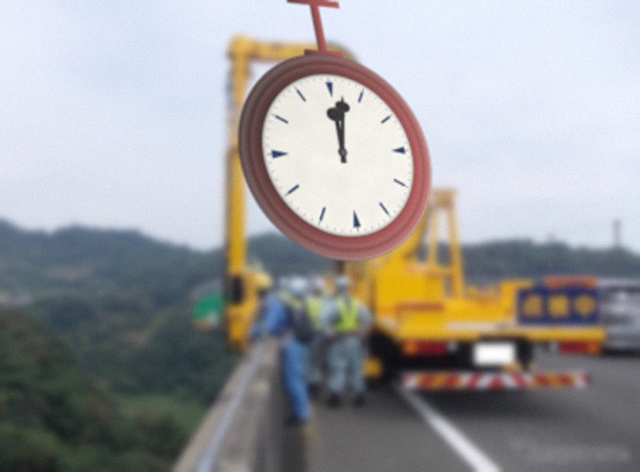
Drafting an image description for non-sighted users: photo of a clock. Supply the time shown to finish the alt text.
12:02
